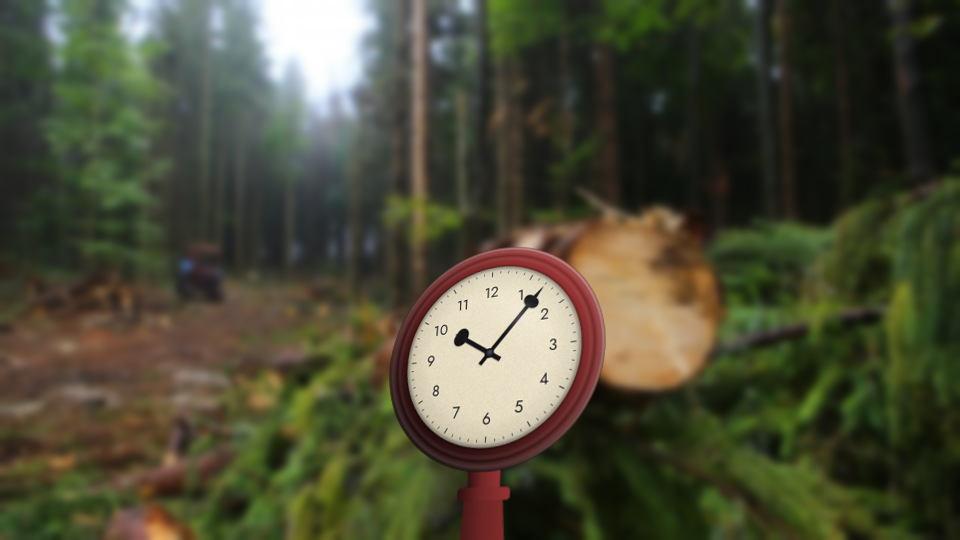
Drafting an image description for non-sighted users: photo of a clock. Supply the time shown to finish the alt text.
10:07
